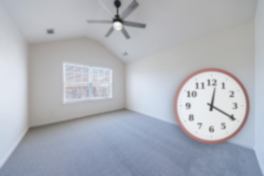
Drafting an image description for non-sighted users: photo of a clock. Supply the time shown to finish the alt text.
12:20
